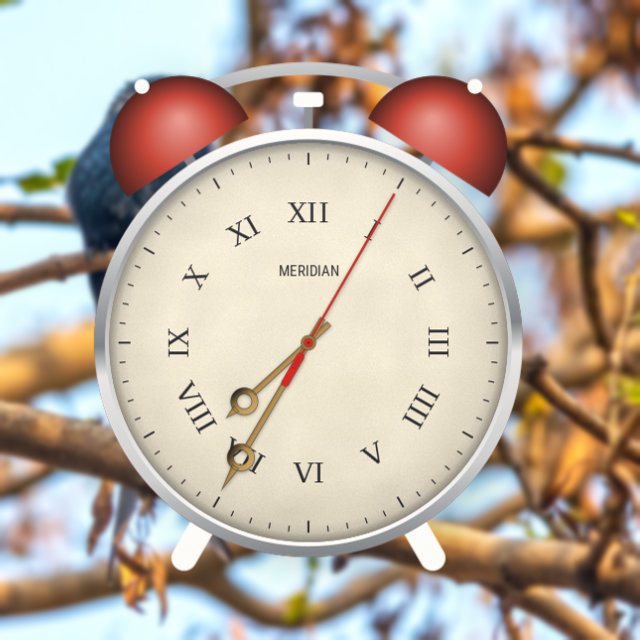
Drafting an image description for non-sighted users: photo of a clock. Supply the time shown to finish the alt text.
7:35:05
